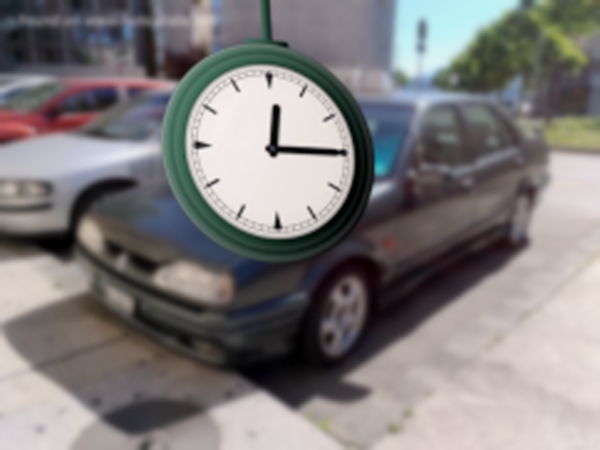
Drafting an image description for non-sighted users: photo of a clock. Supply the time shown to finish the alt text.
12:15
